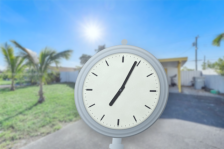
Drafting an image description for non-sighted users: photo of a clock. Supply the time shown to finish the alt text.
7:04
